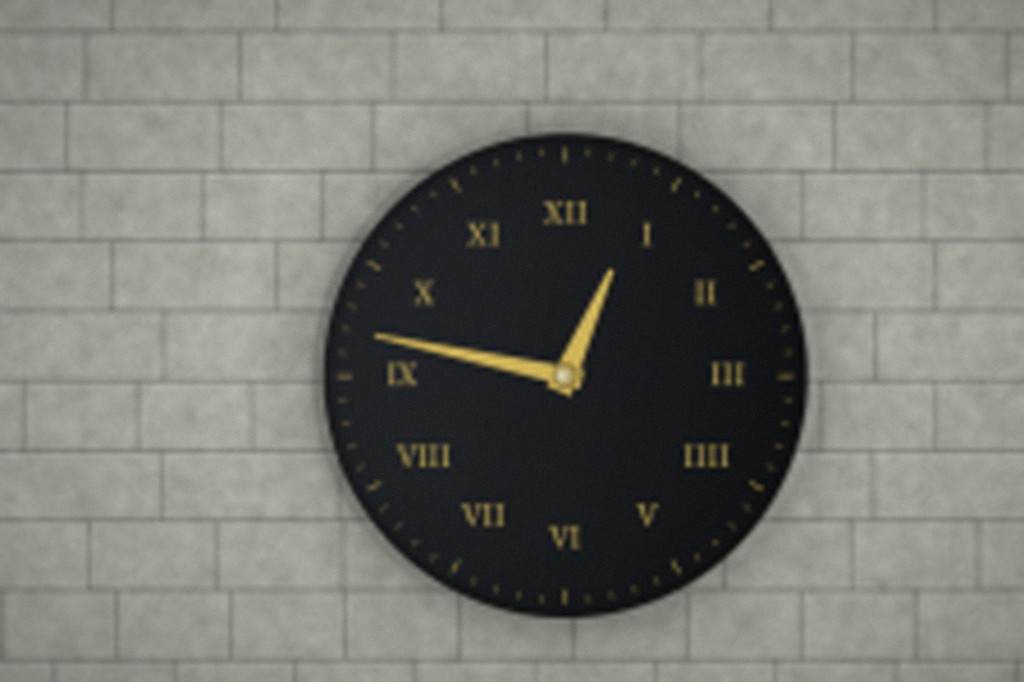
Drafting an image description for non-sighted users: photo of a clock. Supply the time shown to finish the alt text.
12:47
